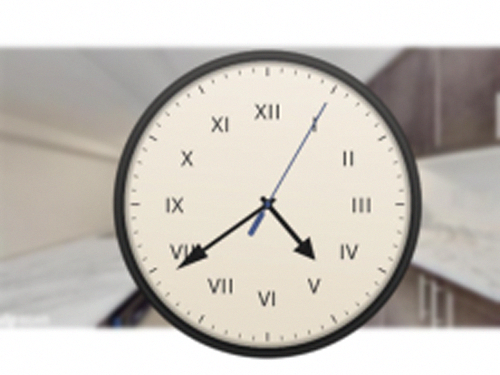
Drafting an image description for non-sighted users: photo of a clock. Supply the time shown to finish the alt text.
4:39:05
